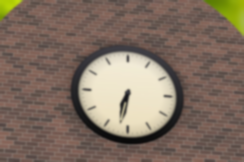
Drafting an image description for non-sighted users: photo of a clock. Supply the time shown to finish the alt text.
6:32
